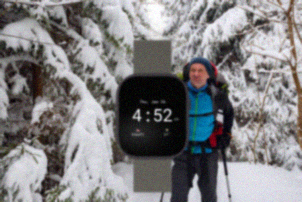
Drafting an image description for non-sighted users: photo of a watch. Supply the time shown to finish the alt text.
4:52
